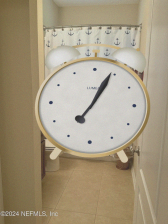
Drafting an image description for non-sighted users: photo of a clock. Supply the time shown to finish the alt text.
7:04
